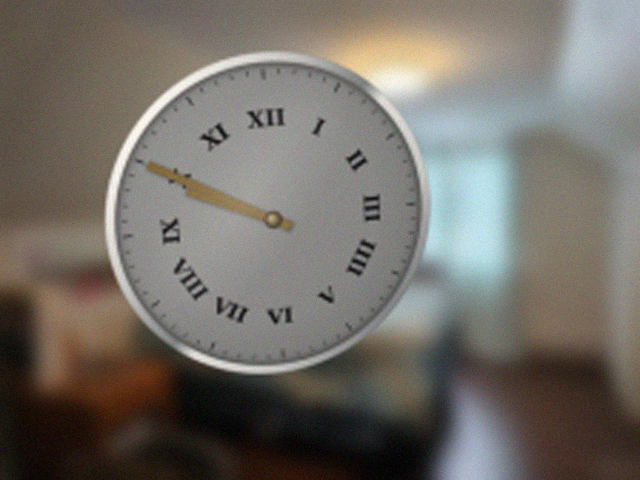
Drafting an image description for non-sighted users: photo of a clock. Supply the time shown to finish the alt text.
9:50
